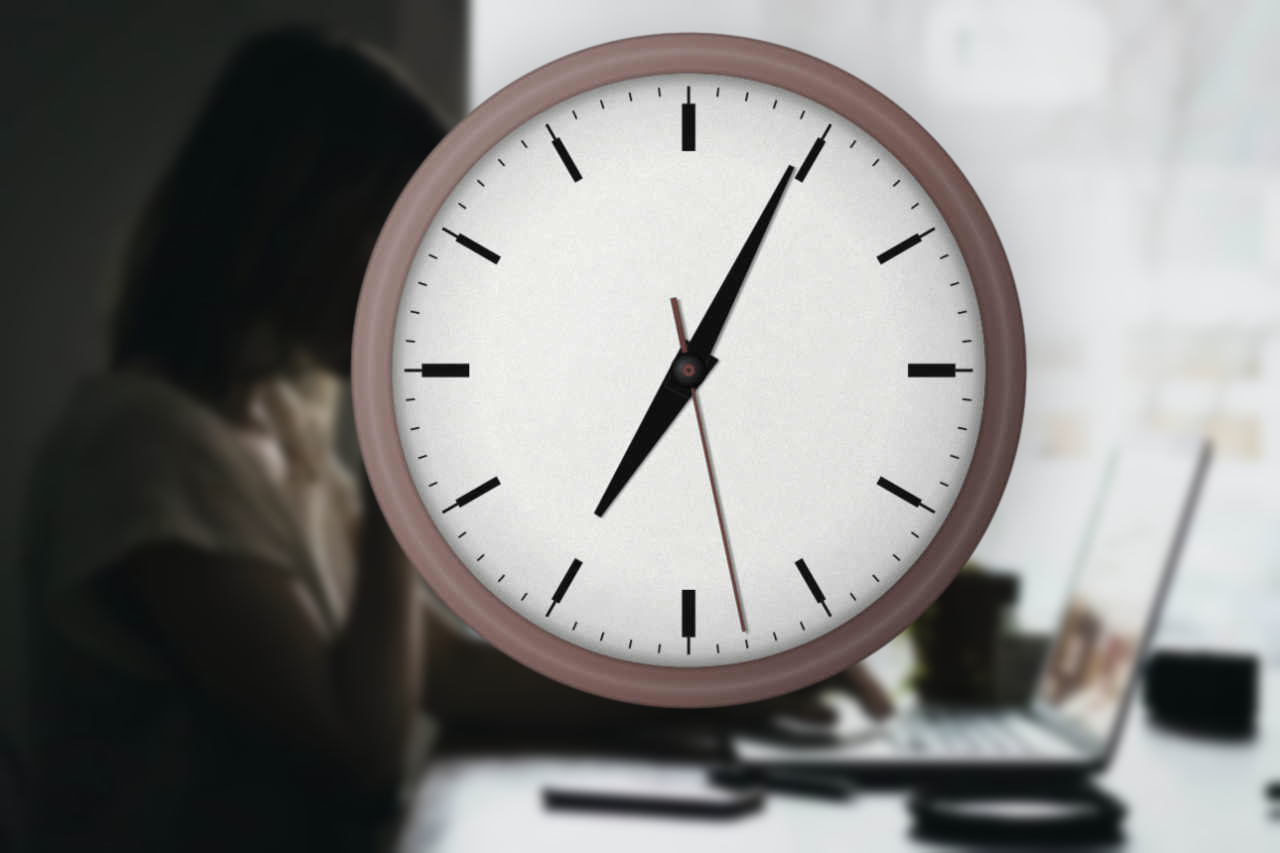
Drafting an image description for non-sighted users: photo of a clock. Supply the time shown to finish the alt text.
7:04:28
